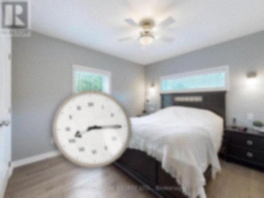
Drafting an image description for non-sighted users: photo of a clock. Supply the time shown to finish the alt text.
8:15
